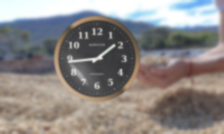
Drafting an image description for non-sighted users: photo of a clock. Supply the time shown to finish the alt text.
1:44
